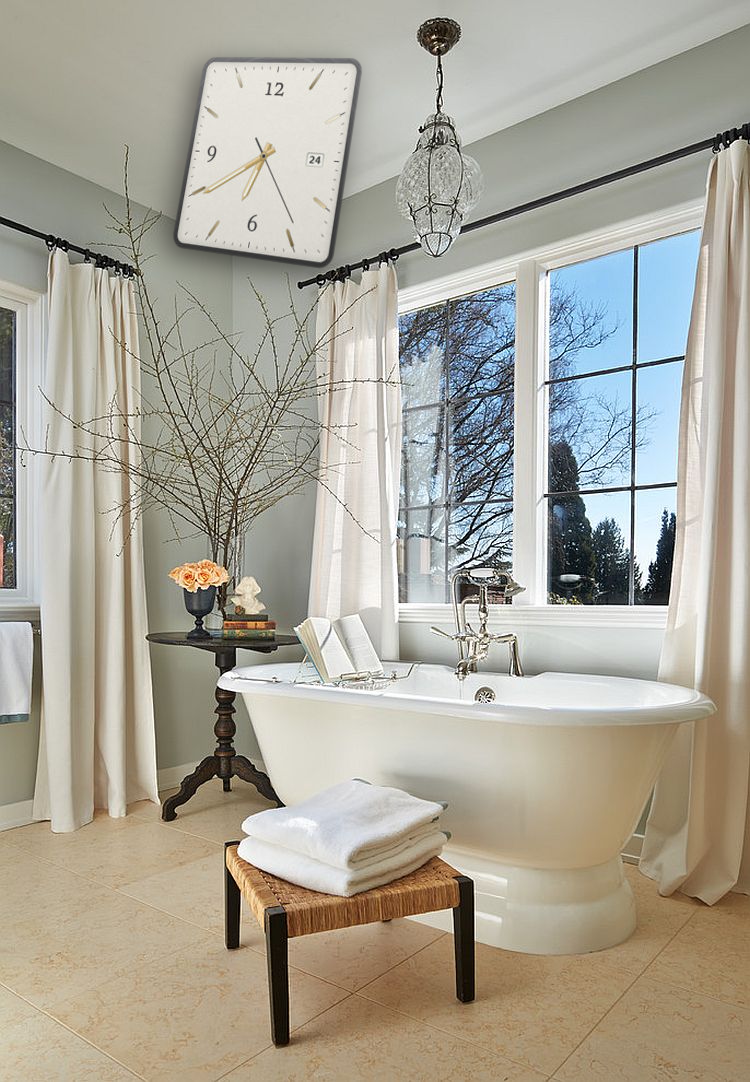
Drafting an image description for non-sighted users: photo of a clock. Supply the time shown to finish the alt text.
6:39:24
